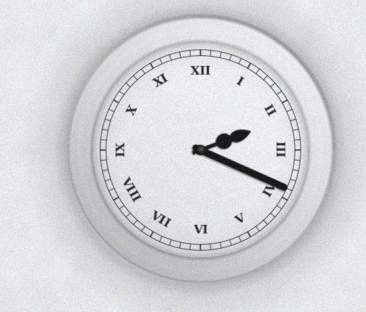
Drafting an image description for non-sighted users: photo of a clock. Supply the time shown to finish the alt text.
2:19
